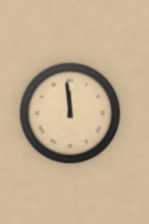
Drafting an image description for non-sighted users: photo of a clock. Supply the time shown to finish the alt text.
11:59
